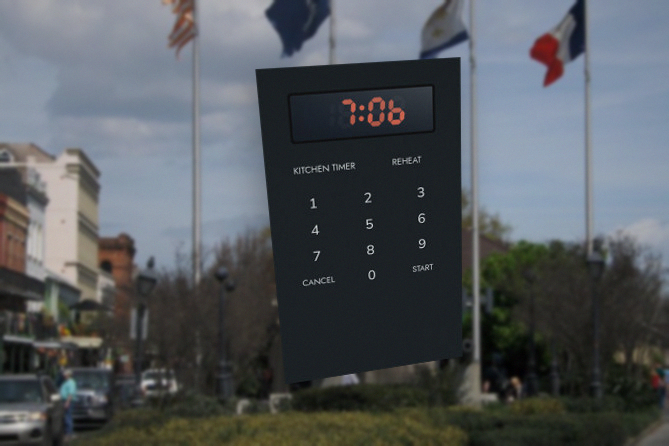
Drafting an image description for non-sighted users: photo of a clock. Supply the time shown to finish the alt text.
7:06
